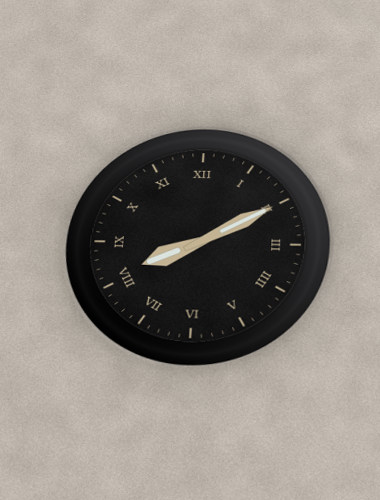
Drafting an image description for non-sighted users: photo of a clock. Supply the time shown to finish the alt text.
8:10
